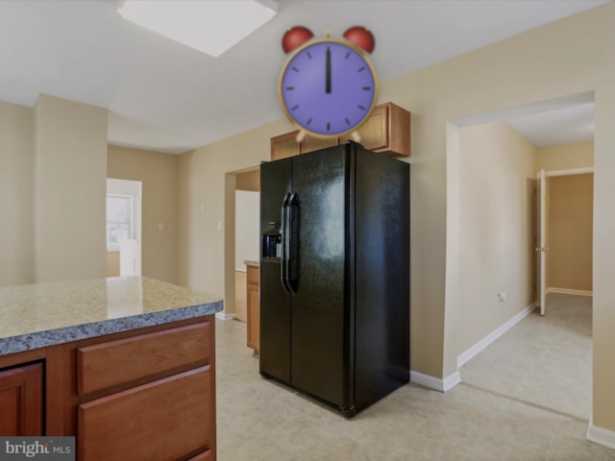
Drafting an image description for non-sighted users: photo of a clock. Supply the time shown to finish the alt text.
12:00
